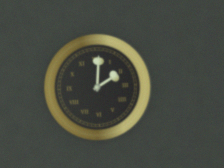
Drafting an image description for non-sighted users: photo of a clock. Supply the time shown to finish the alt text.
2:01
